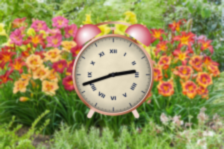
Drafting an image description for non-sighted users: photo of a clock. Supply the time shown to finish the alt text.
2:42
